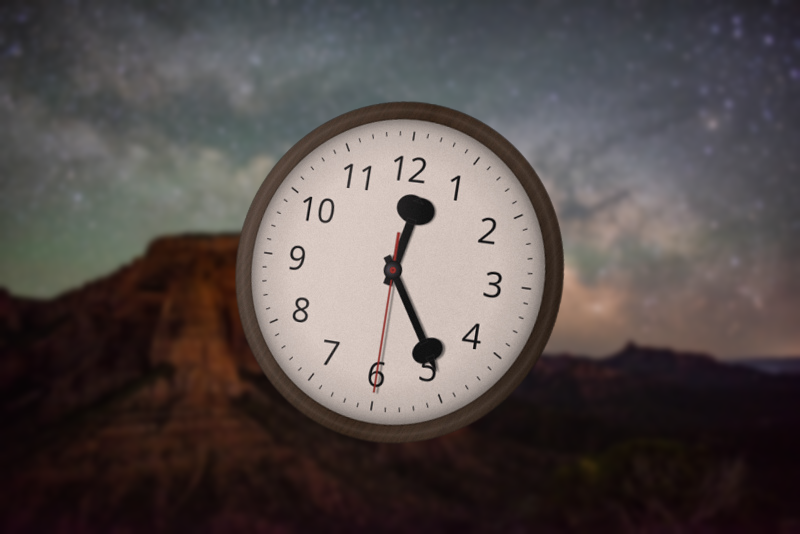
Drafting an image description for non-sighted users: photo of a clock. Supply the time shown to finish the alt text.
12:24:30
